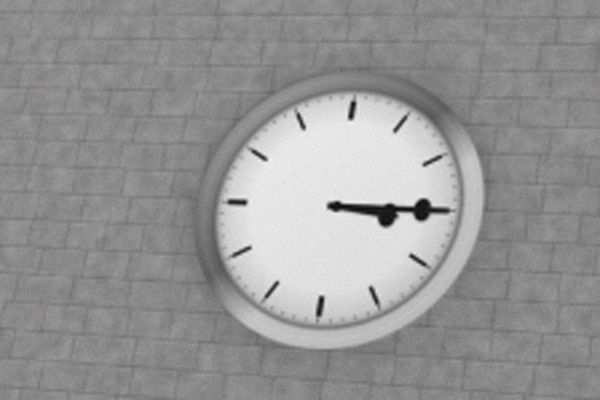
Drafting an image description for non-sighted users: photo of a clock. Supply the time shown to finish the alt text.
3:15
